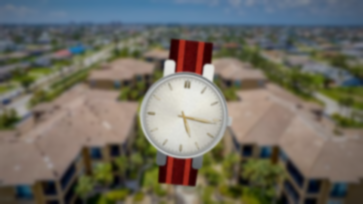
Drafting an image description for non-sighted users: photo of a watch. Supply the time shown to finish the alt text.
5:16
